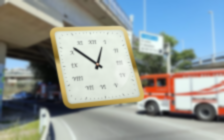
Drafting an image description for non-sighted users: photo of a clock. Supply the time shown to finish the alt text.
12:52
